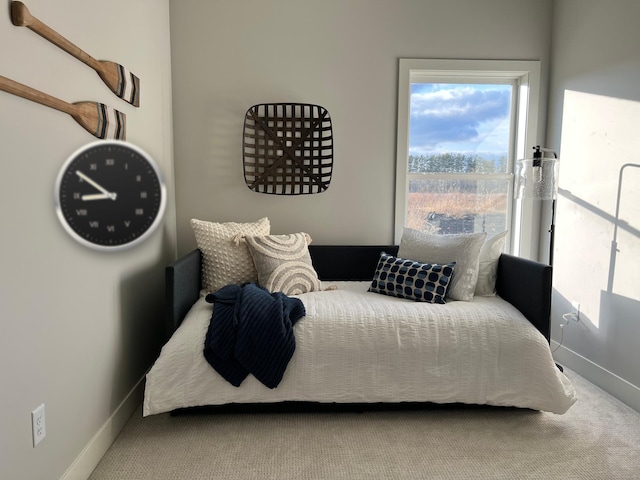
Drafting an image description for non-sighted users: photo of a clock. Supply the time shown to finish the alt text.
8:51
